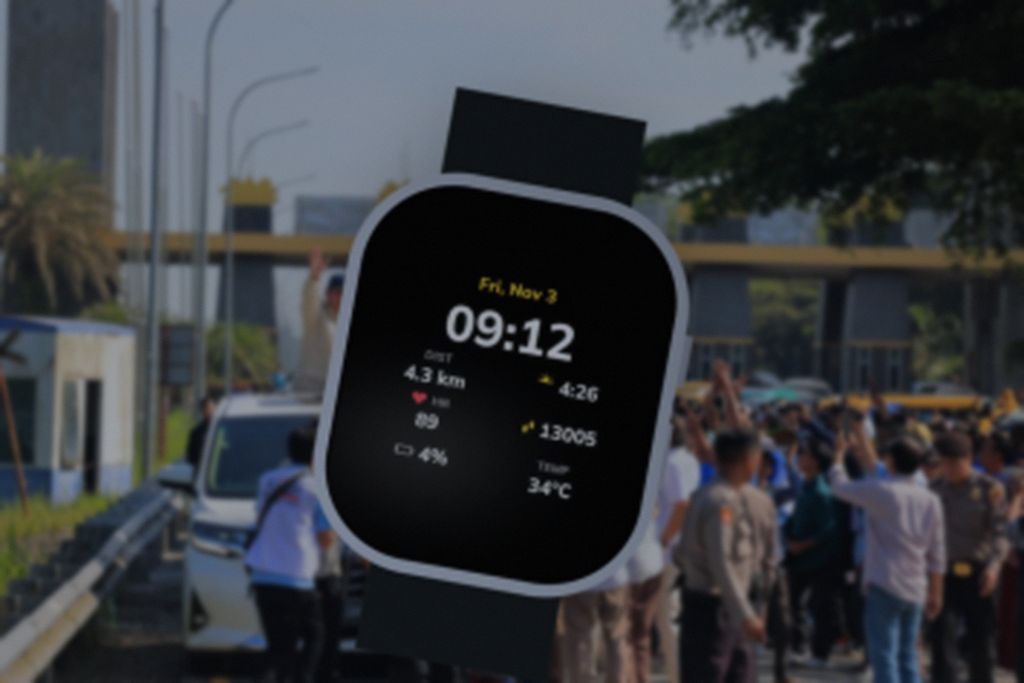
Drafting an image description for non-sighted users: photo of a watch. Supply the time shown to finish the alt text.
9:12
